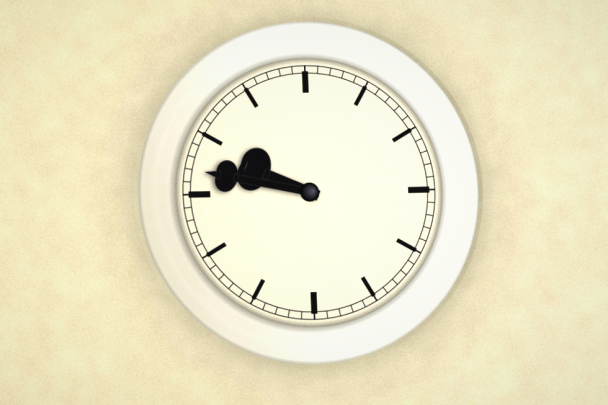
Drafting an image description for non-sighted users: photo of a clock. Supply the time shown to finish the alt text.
9:47
